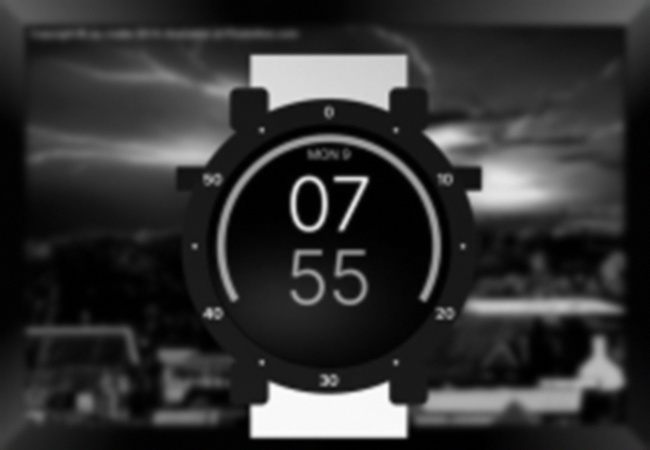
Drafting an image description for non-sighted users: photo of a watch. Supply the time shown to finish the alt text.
7:55
